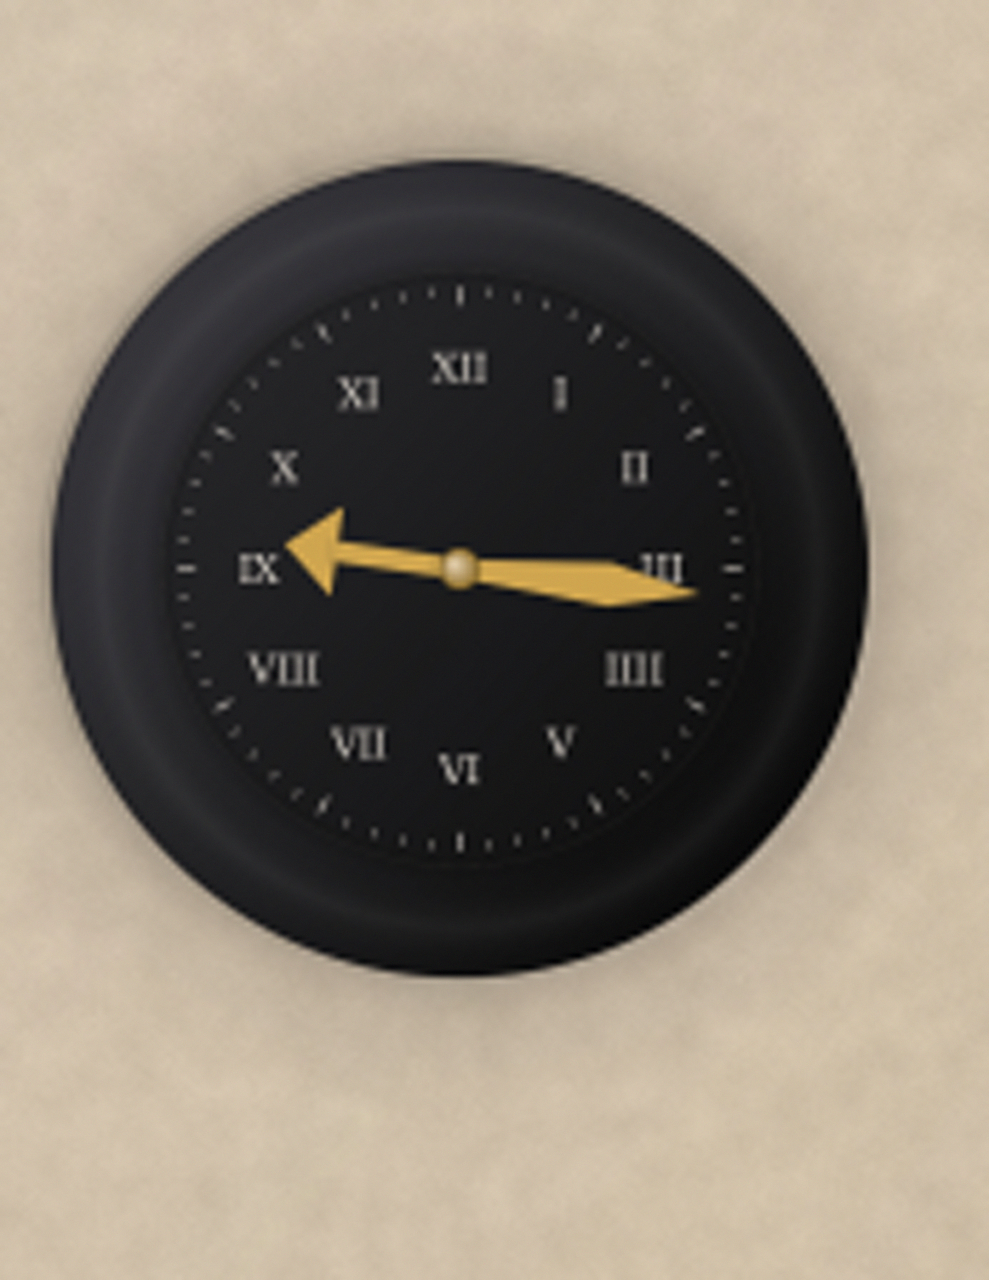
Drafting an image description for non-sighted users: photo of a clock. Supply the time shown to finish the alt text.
9:16
